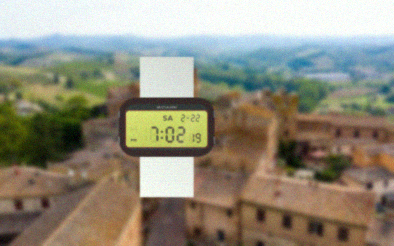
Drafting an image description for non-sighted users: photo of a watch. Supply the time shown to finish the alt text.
7:02:19
